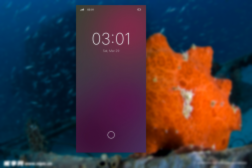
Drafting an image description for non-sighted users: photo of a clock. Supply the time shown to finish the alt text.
3:01
